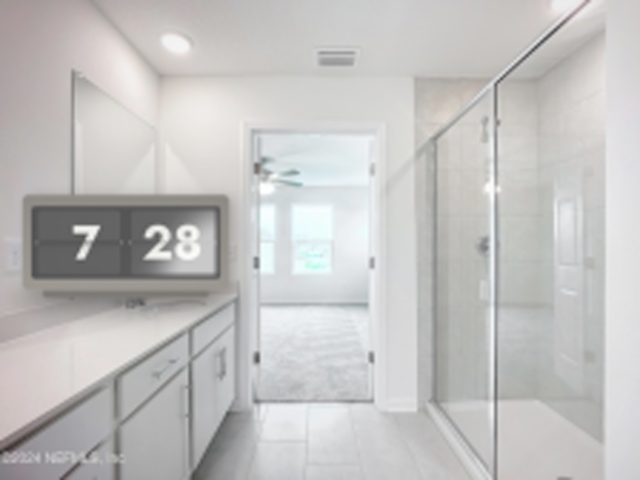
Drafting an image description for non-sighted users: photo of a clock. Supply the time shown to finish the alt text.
7:28
